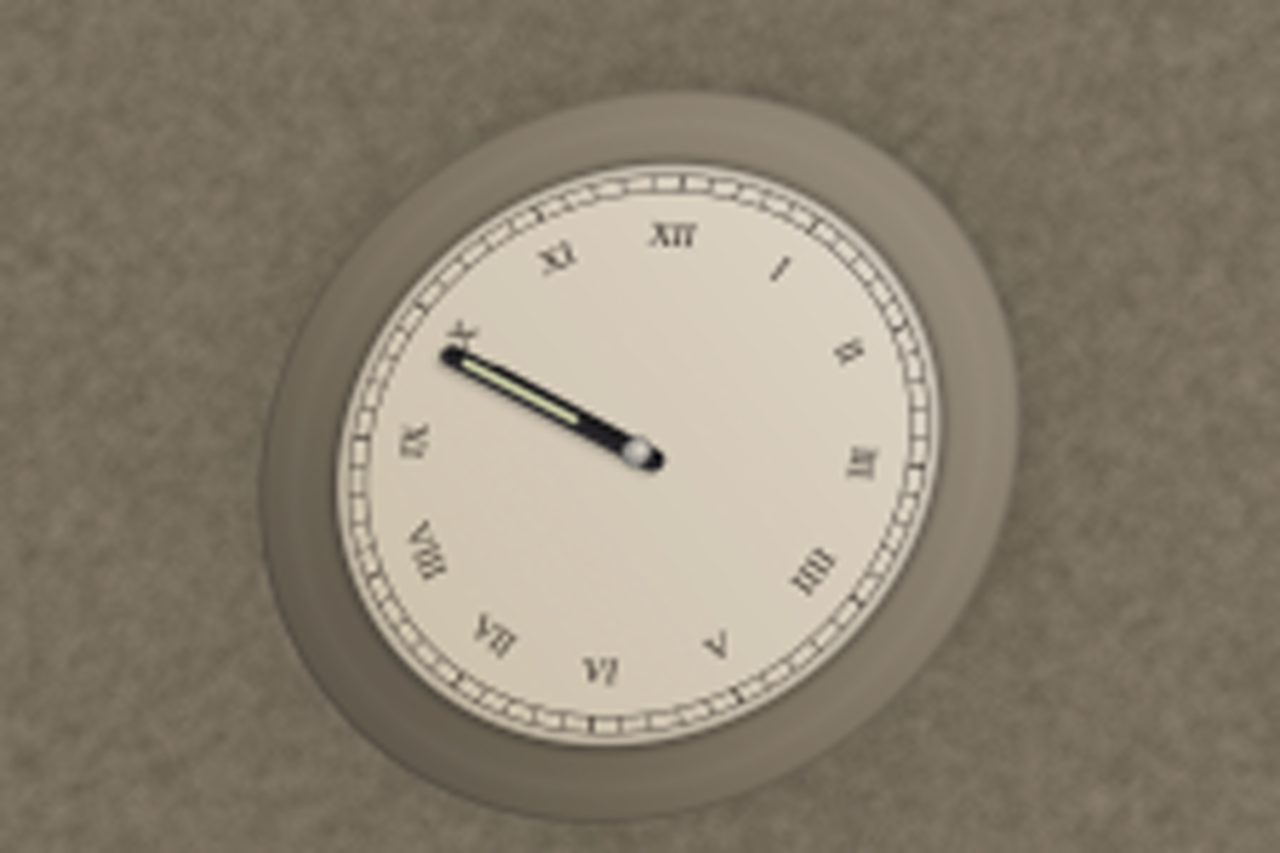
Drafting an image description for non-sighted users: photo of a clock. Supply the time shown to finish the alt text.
9:49
